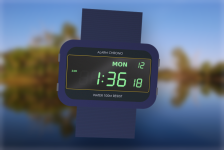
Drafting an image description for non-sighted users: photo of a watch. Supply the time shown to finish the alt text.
1:36:18
